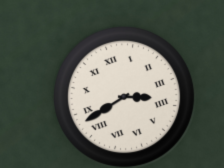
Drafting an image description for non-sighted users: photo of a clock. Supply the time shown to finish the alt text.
3:43
